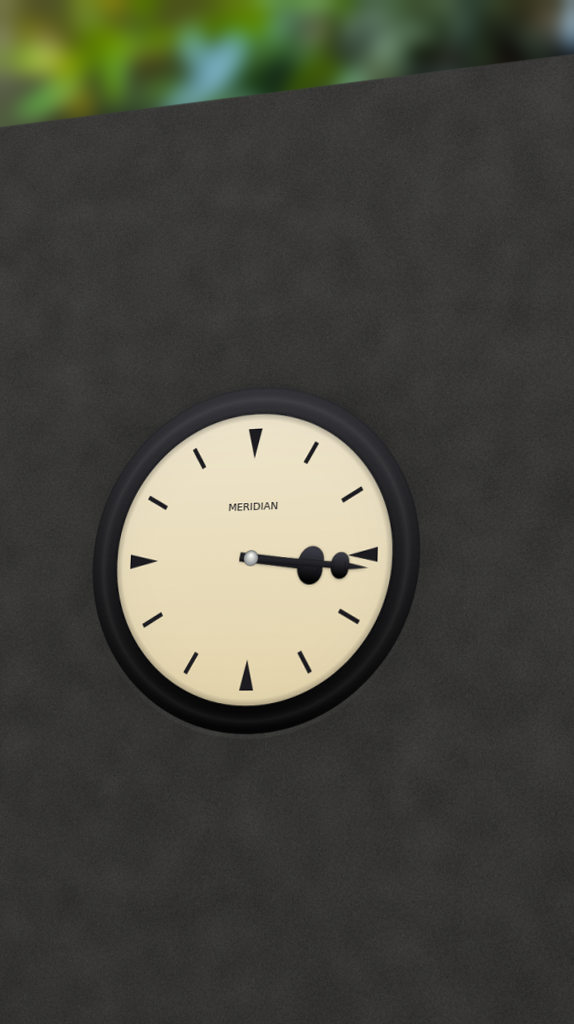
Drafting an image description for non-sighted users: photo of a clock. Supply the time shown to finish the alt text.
3:16
